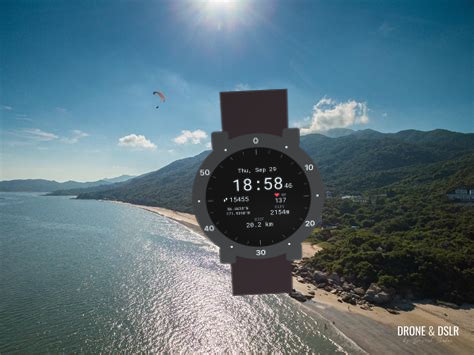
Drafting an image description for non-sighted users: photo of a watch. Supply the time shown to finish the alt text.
18:58
